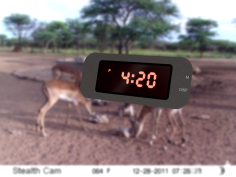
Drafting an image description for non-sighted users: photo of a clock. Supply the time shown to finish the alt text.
4:20
